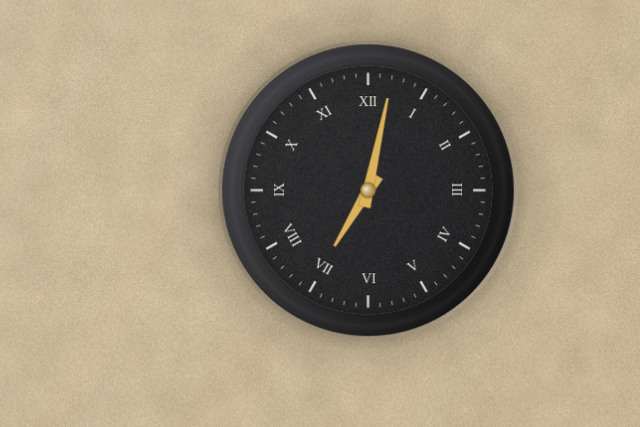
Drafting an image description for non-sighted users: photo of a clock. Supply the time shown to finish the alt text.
7:02
